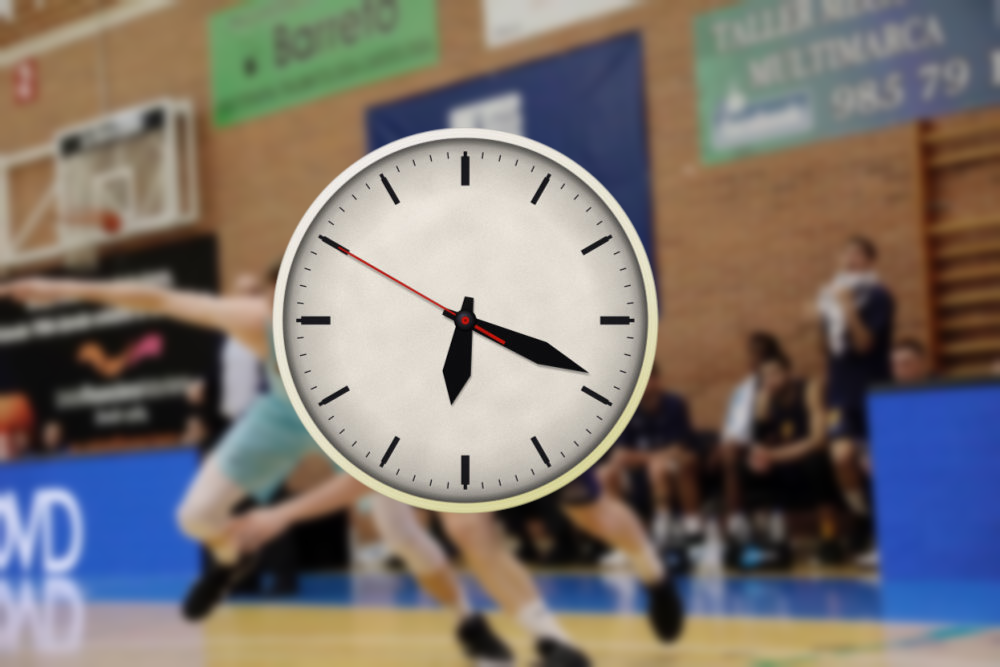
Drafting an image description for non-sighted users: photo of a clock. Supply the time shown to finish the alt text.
6:18:50
